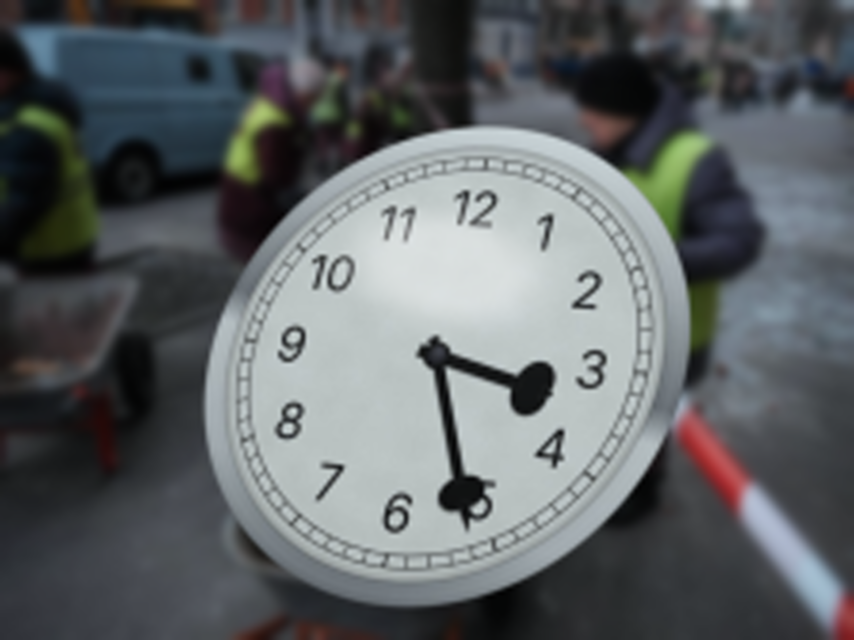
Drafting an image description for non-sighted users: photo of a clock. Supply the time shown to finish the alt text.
3:26
